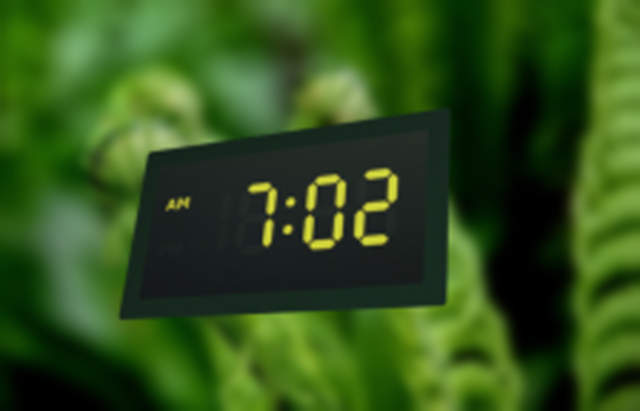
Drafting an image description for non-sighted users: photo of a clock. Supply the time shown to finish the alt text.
7:02
